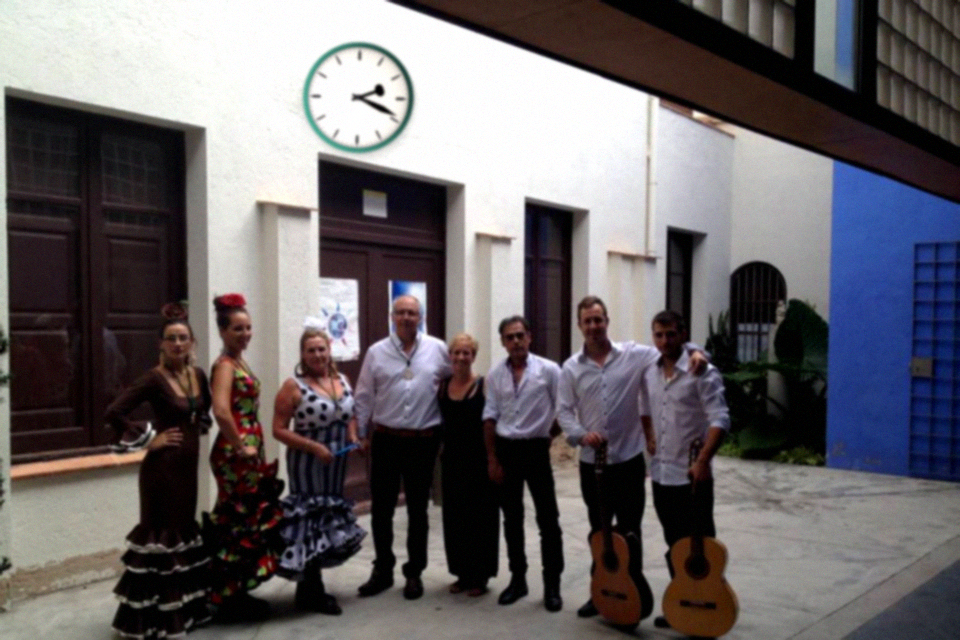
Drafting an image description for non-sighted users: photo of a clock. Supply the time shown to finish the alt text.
2:19
